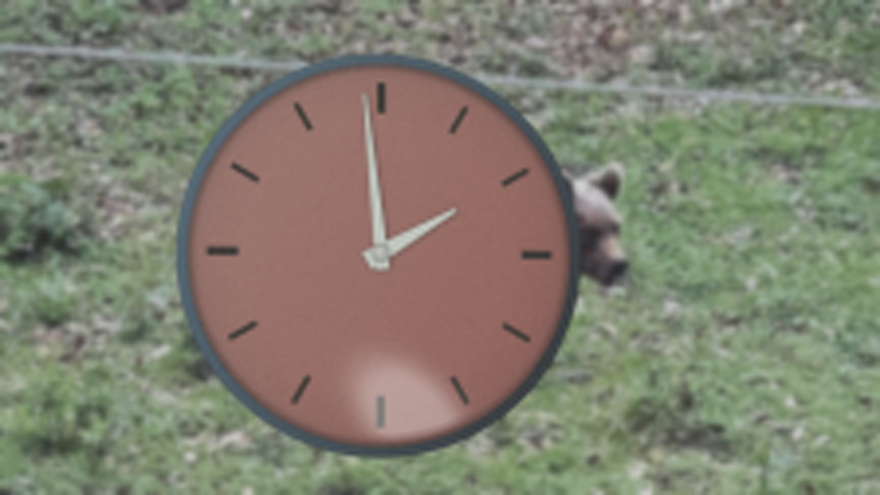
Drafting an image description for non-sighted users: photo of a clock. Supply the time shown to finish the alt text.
1:59
